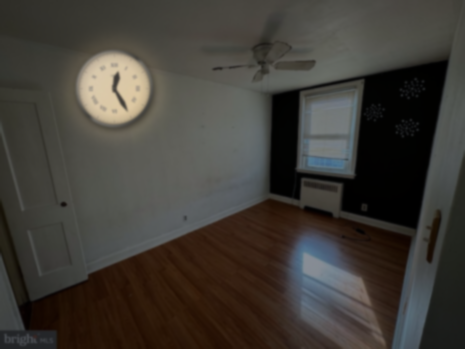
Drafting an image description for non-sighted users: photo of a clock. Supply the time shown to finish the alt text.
12:25
